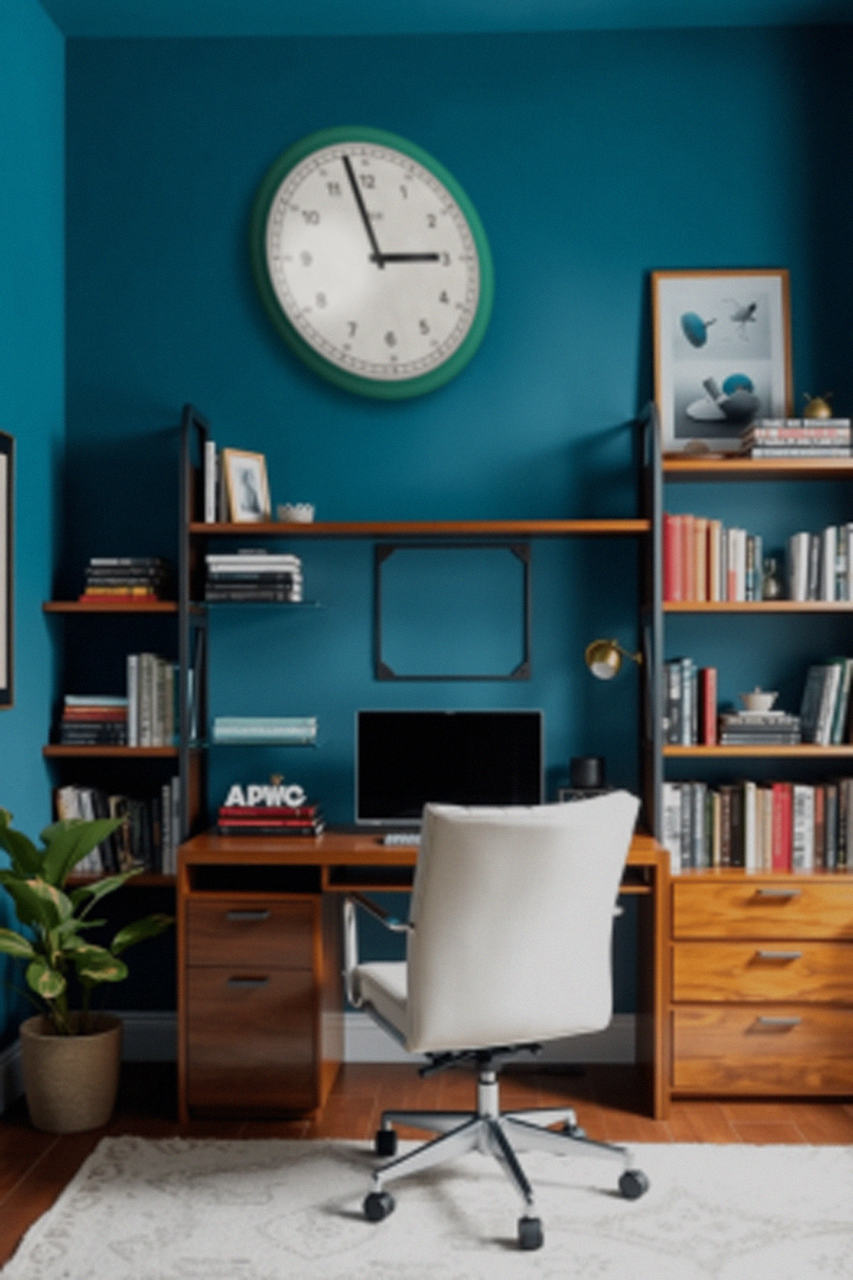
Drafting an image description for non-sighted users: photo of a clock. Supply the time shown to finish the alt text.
2:58
